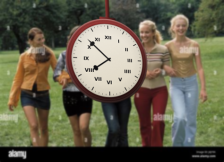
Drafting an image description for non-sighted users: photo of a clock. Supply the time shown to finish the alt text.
7:52
